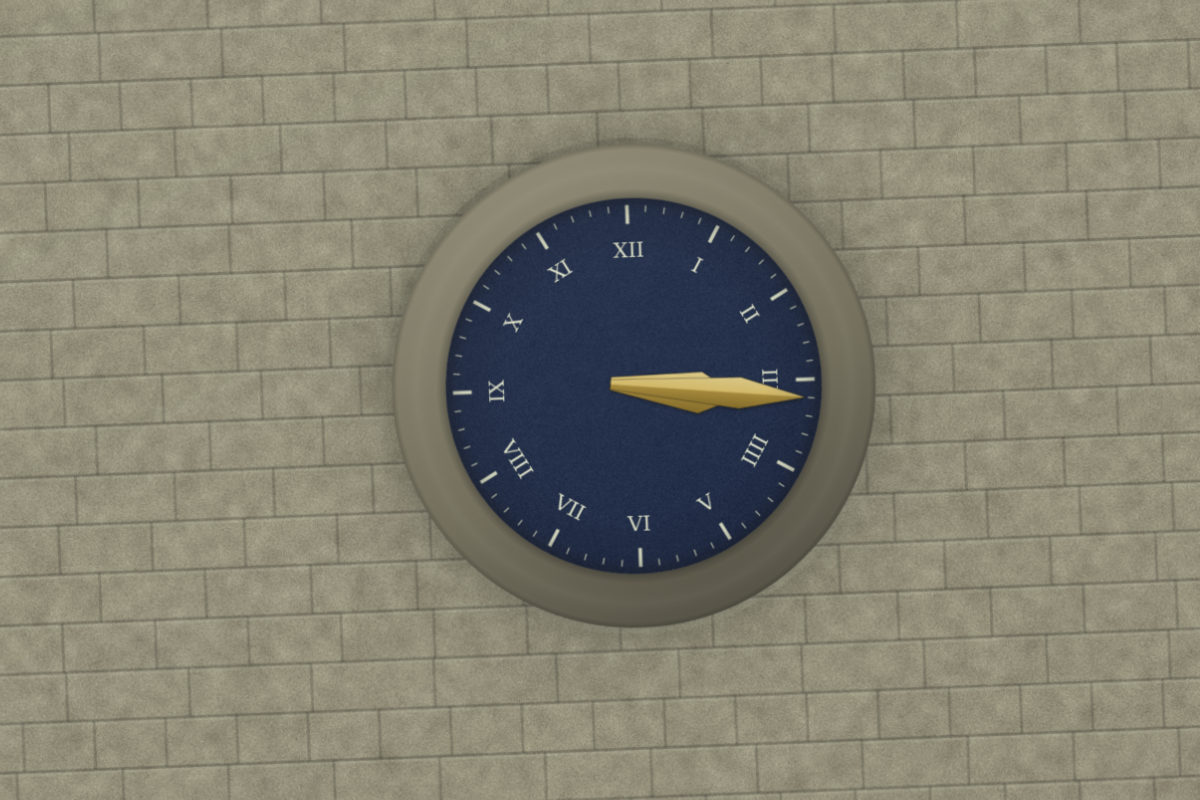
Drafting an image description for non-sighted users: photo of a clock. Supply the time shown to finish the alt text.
3:16
